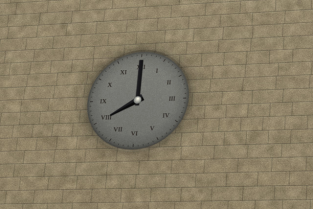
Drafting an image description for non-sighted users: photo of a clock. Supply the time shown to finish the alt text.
8:00
